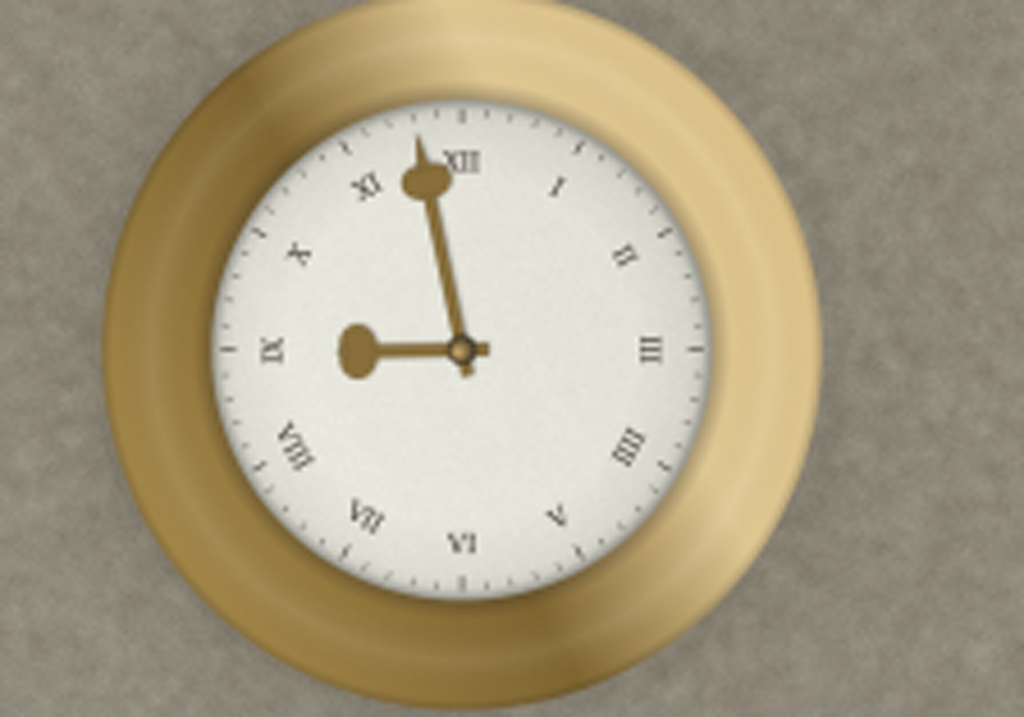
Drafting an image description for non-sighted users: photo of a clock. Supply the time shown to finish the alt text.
8:58
